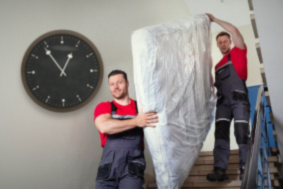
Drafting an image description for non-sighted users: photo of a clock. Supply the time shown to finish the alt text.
12:54
